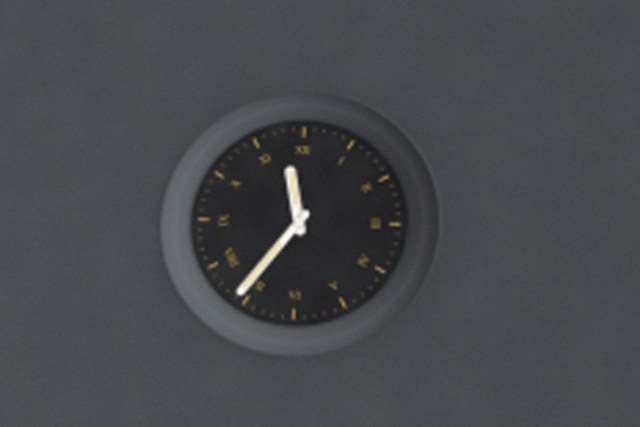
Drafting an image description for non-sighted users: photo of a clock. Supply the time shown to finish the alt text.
11:36
